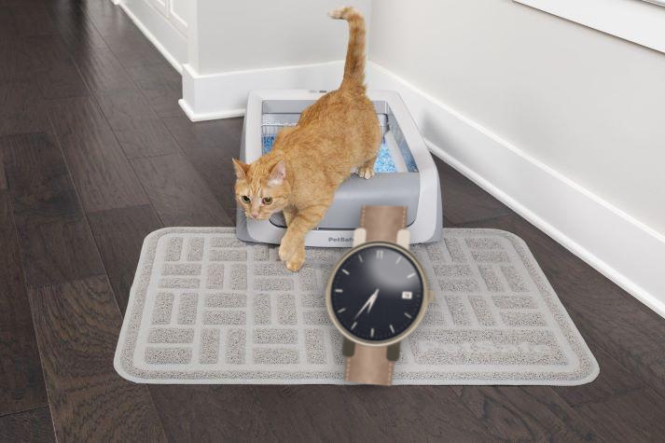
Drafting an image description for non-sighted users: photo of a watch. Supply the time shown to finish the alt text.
6:36
